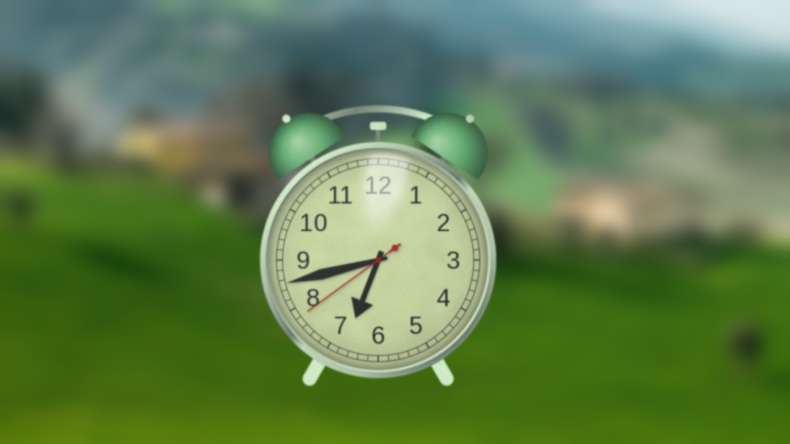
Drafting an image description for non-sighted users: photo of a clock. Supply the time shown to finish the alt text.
6:42:39
